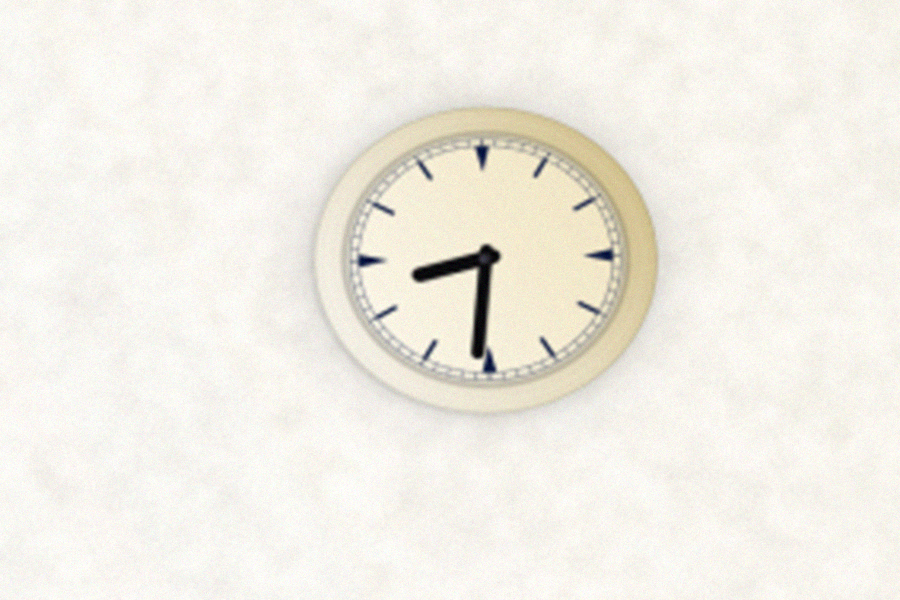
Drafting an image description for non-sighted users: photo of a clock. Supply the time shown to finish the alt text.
8:31
